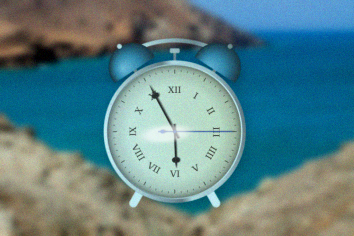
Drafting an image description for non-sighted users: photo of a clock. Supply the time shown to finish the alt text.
5:55:15
